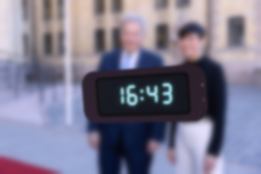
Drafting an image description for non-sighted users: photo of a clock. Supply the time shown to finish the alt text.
16:43
